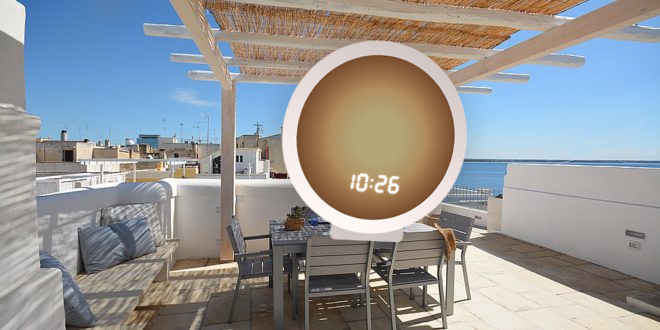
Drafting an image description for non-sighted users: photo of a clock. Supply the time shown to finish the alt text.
10:26
